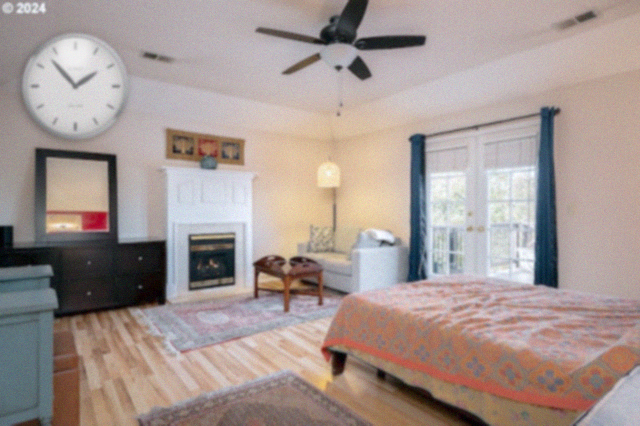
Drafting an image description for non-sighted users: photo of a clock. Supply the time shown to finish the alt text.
1:53
